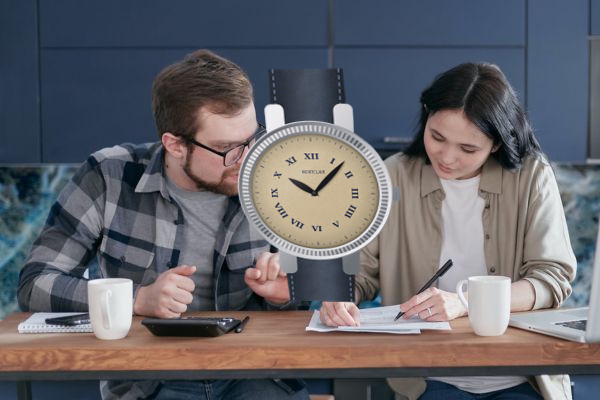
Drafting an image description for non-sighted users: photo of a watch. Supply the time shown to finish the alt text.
10:07
